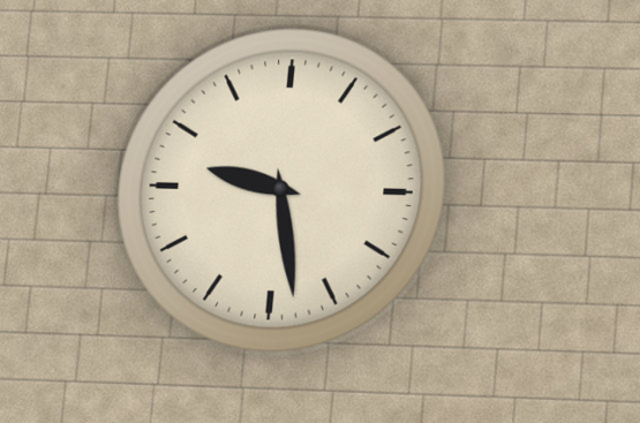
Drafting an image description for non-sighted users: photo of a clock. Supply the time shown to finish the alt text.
9:28
